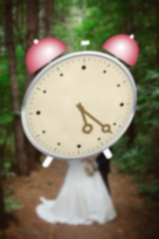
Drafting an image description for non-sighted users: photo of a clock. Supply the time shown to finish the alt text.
5:22
